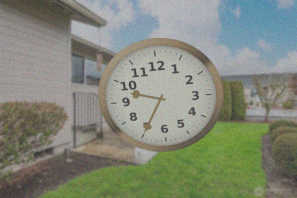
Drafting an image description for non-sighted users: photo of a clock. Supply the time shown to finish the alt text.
9:35
